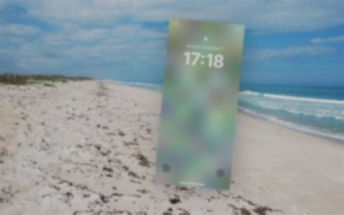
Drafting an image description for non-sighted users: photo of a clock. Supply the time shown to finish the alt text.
17:18
